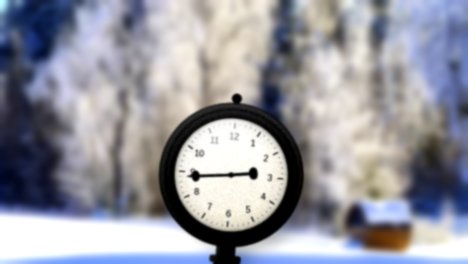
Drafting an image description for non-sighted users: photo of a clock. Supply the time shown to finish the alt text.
2:44
